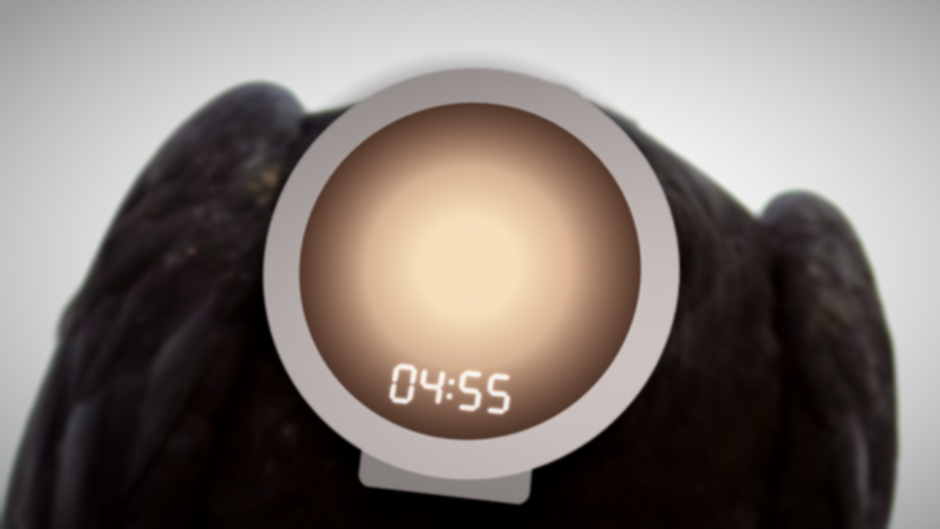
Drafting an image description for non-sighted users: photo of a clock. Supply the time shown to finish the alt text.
4:55
